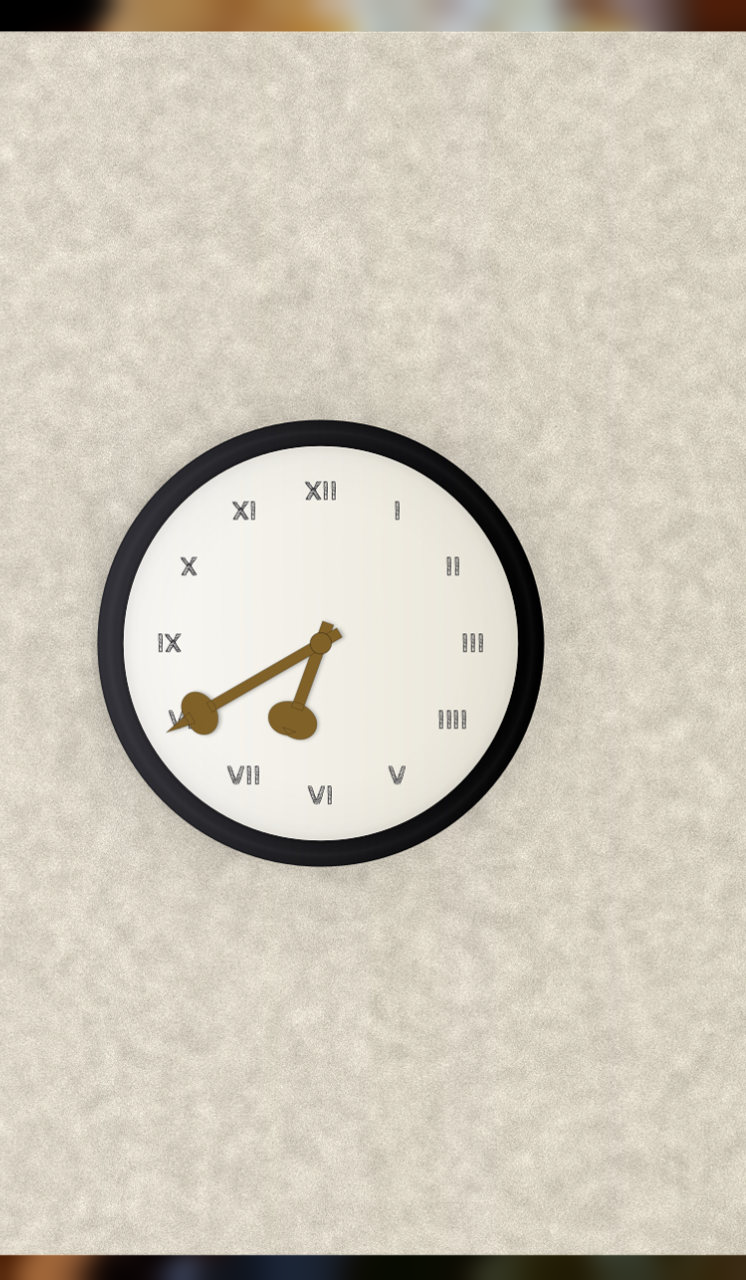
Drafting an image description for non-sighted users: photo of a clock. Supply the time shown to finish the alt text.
6:40
